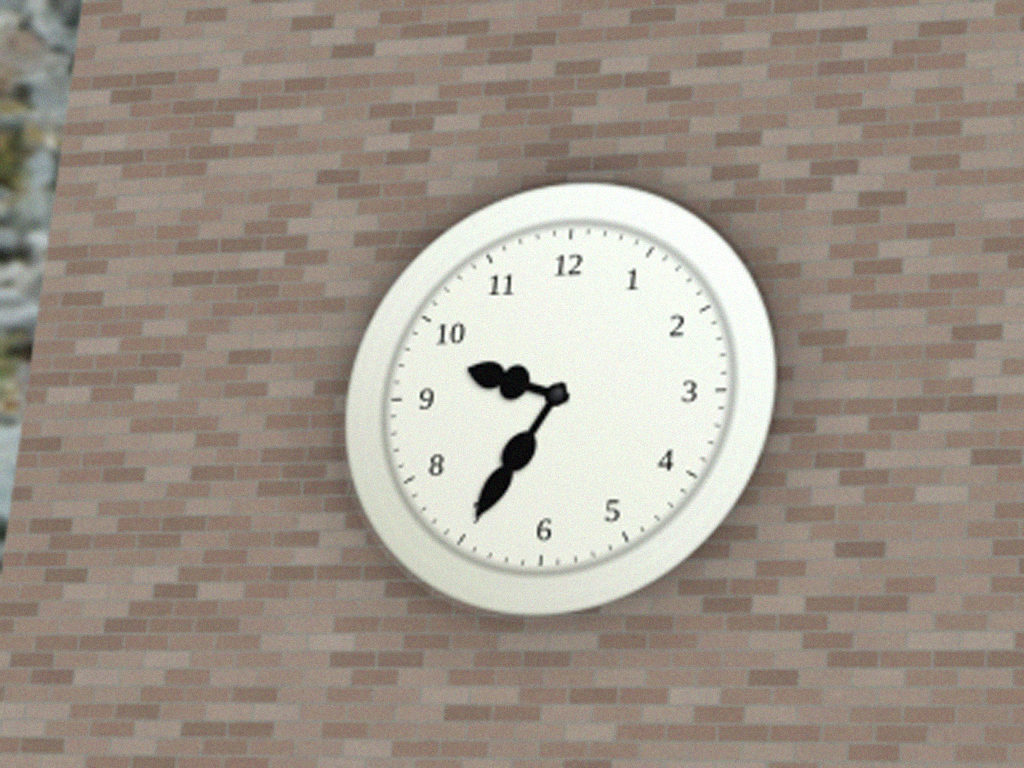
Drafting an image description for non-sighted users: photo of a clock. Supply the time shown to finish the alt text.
9:35
